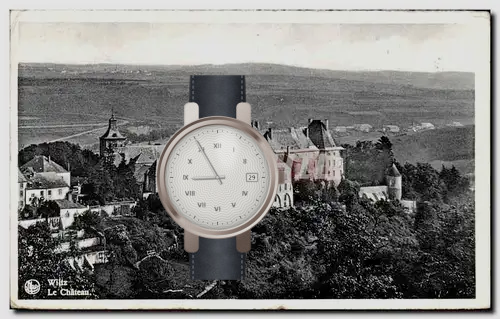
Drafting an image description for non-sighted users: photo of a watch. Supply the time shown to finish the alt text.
8:55
